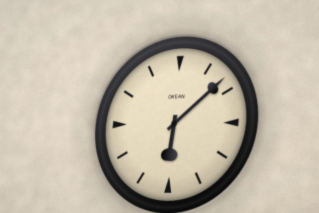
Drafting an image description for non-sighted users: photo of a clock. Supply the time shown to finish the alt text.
6:08
